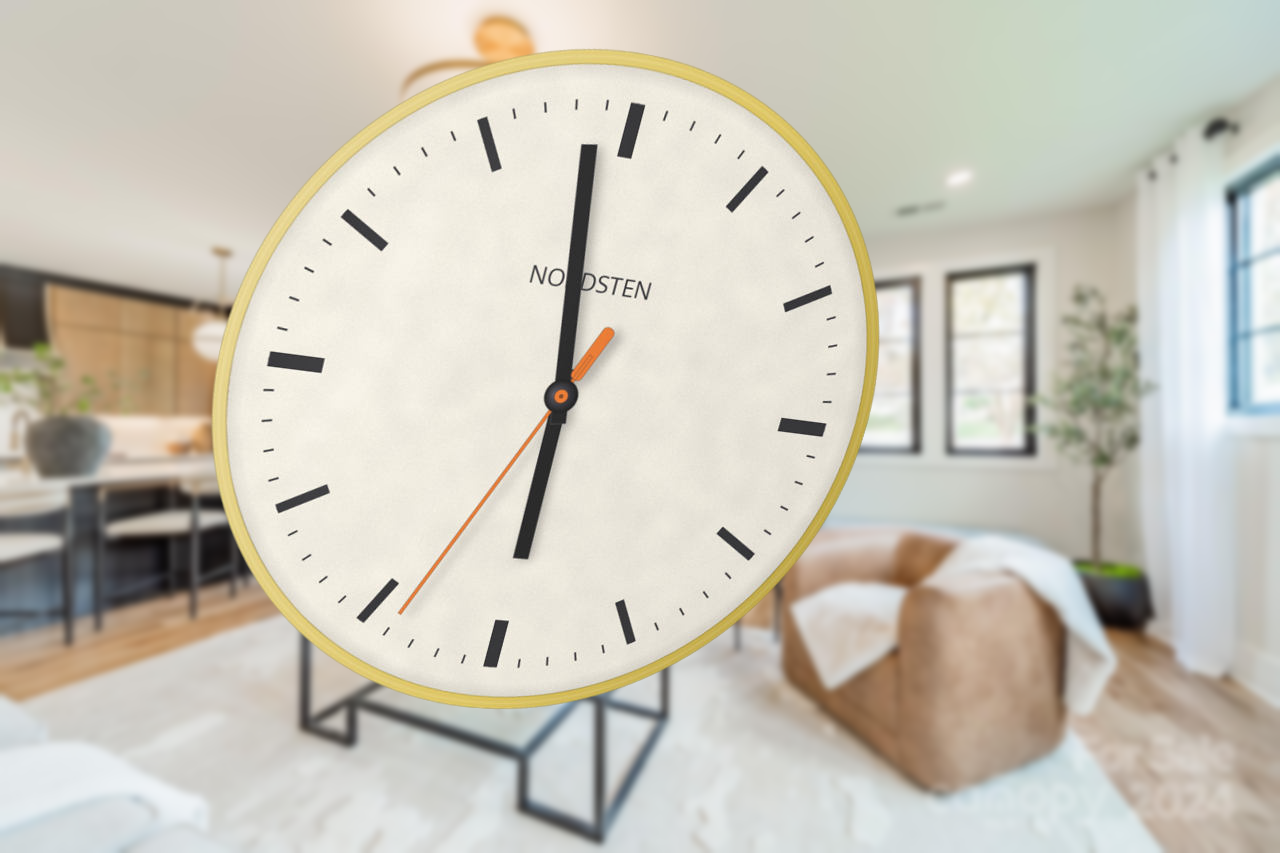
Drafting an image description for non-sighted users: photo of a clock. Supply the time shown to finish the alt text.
5:58:34
